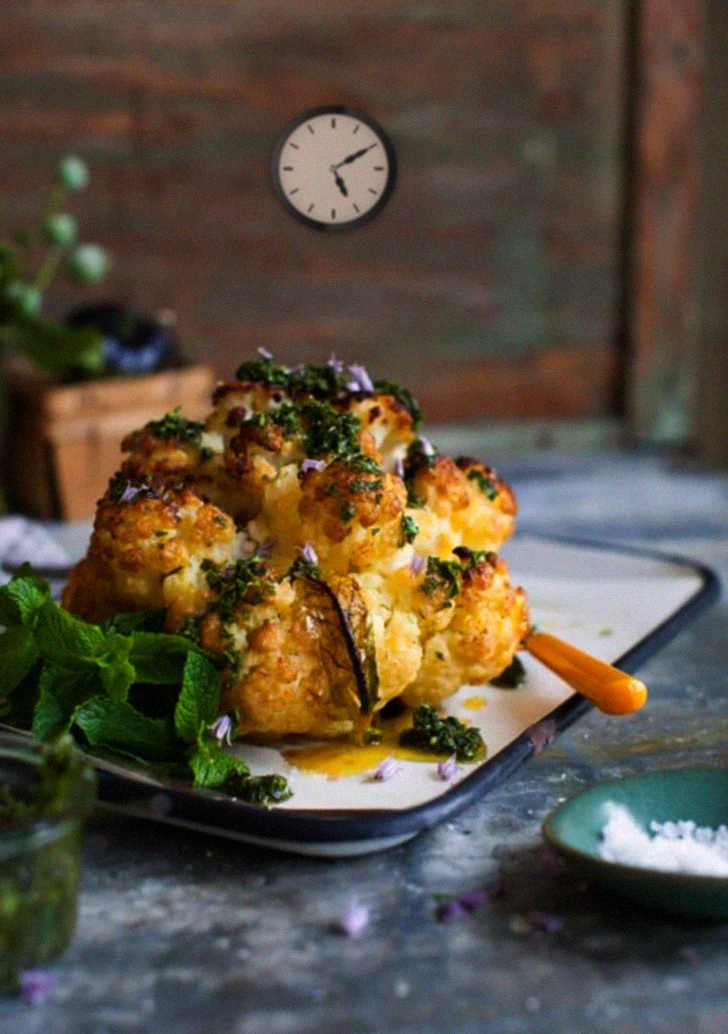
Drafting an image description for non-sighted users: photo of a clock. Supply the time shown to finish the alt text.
5:10
